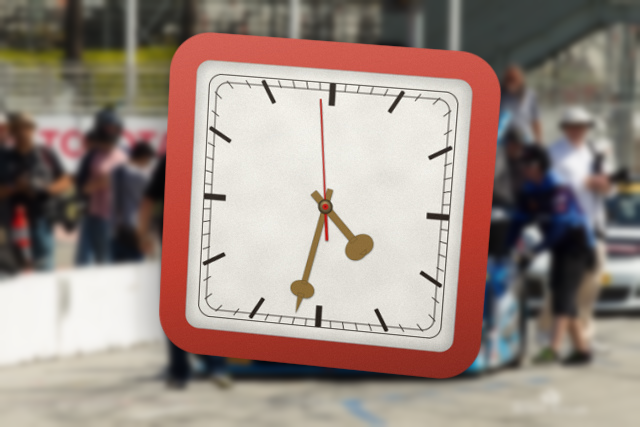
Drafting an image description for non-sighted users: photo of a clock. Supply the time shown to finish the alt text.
4:31:59
